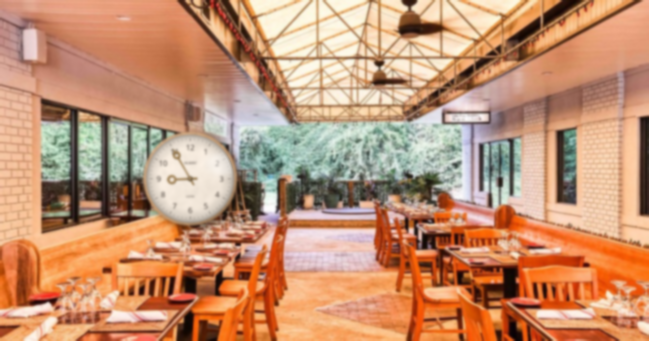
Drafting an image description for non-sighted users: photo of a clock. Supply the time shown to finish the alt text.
8:55
